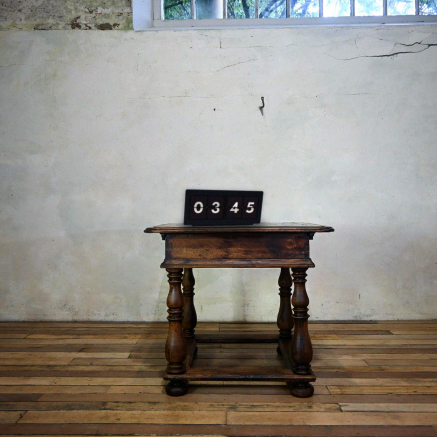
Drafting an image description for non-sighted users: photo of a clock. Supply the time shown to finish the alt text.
3:45
